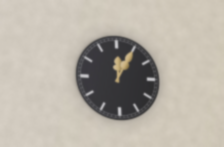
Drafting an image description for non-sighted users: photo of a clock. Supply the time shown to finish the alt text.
12:05
